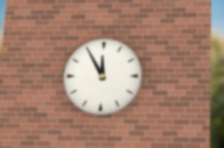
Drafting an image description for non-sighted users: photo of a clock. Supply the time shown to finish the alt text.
11:55
